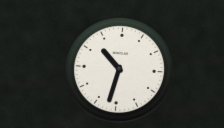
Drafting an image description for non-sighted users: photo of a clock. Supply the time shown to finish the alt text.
10:32
